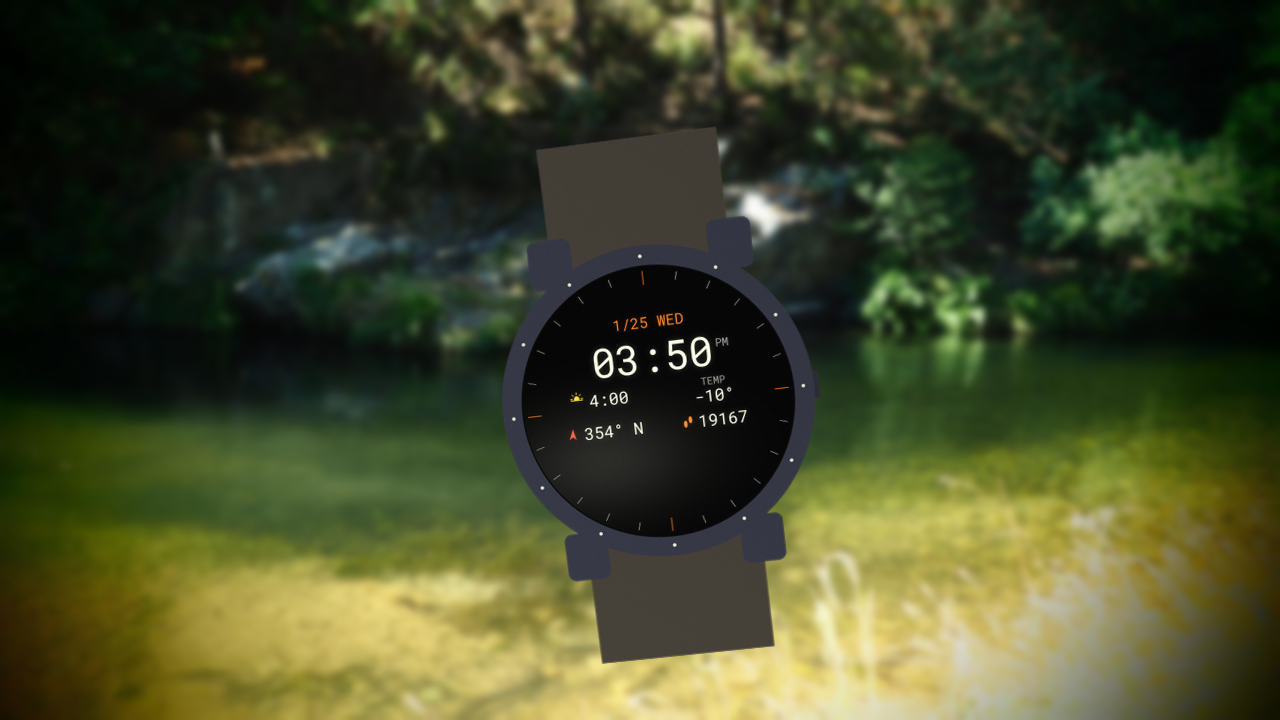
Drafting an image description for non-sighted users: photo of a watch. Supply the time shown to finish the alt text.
3:50
